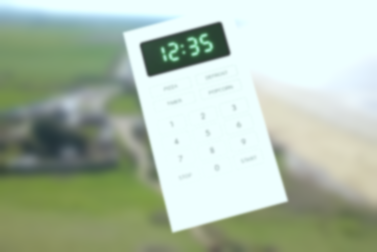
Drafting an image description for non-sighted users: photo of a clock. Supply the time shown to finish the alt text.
12:35
